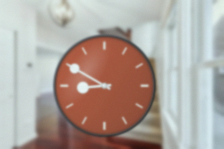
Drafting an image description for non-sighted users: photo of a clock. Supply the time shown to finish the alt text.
8:50
